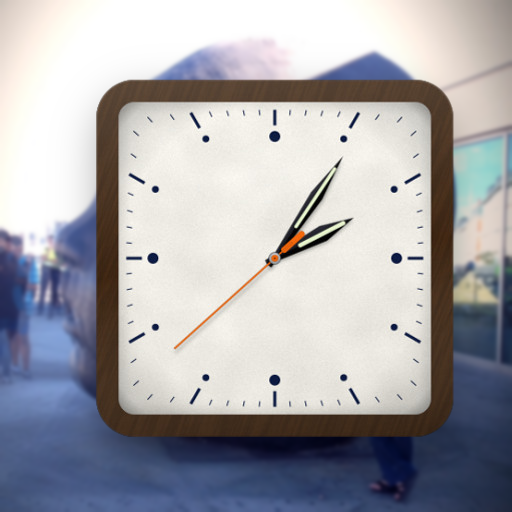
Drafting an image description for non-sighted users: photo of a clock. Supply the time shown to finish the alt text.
2:05:38
